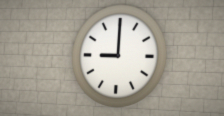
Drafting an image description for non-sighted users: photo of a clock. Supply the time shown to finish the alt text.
9:00
